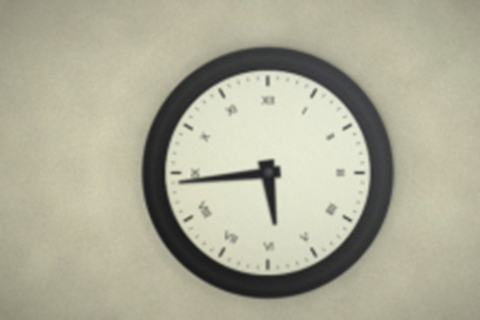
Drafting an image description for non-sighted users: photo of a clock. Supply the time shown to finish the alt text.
5:44
